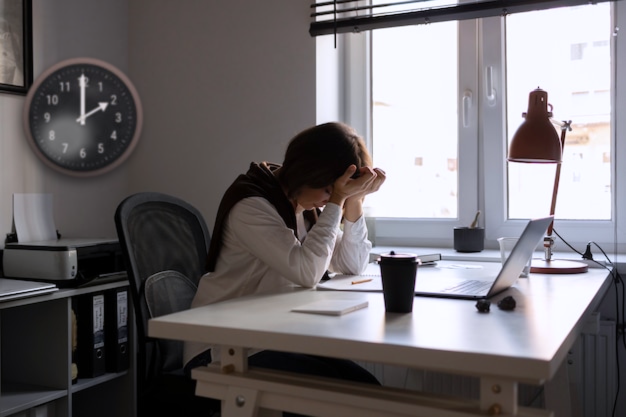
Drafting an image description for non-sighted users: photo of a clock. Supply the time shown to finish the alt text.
2:00
